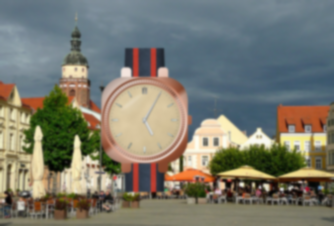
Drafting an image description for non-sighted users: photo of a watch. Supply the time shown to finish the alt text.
5:05
